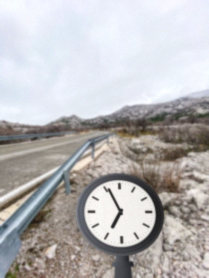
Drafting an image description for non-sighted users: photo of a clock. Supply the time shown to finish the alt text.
6:56
